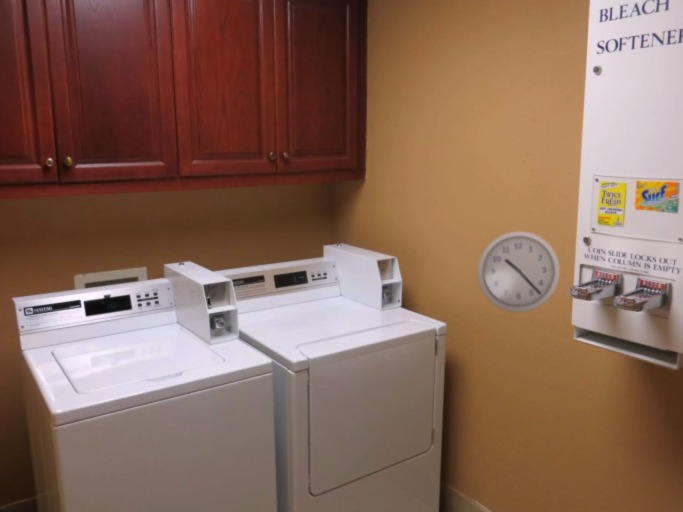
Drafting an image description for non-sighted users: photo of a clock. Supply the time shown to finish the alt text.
10:23
